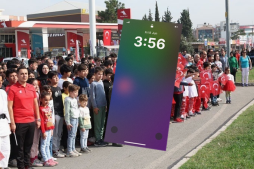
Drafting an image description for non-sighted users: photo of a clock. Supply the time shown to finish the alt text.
3:56
